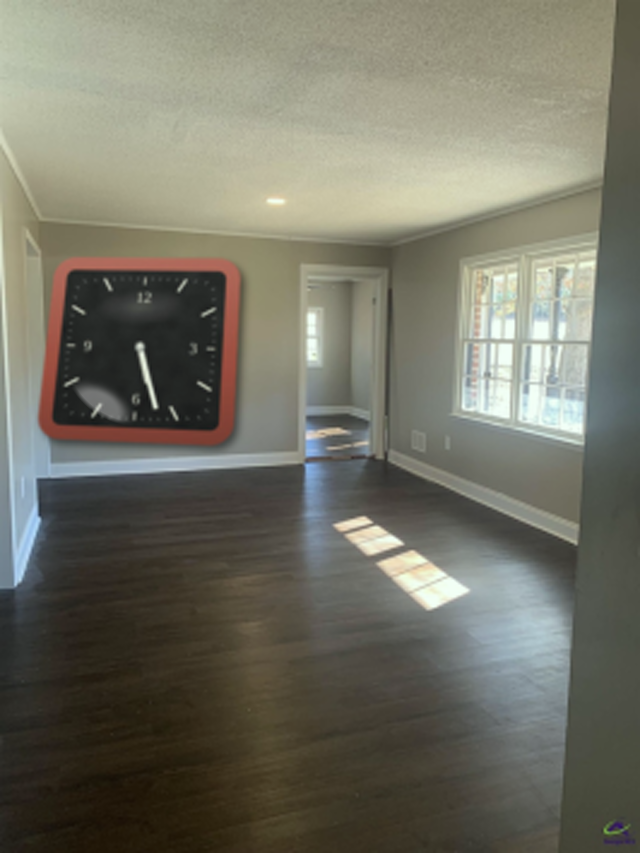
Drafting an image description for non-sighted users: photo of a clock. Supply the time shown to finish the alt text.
5:27
